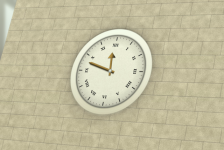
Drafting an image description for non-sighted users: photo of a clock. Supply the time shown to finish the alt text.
11:48
